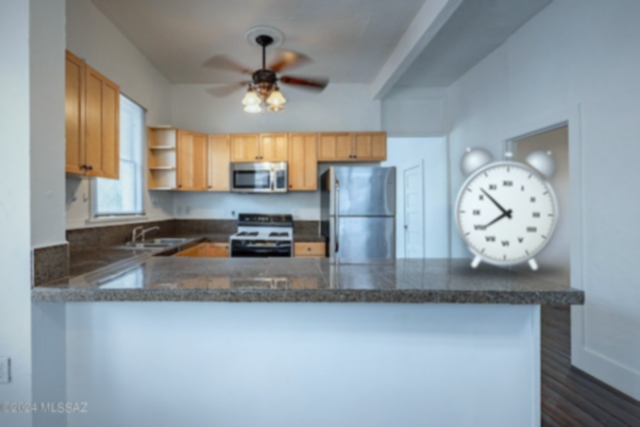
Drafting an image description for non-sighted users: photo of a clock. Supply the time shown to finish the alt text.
7:52
